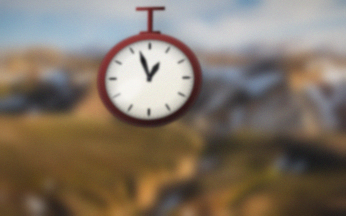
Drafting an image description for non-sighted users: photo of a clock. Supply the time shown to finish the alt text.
12:57
